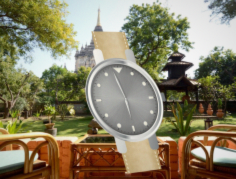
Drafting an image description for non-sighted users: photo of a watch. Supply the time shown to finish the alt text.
5:58
